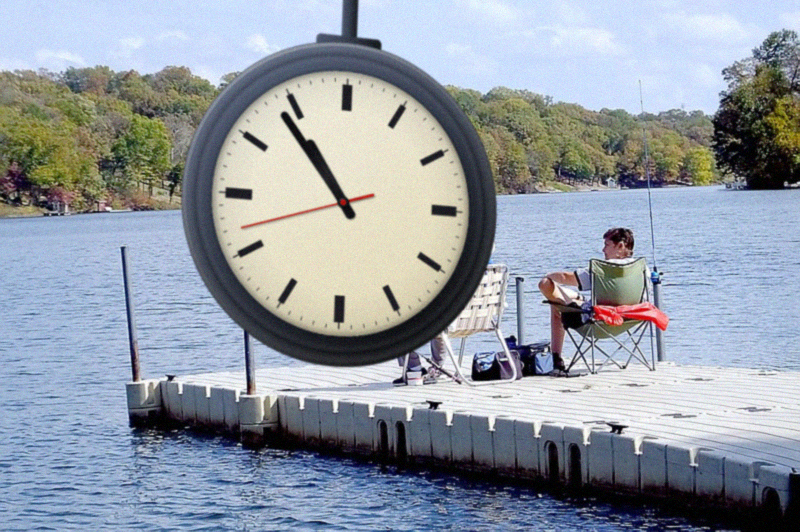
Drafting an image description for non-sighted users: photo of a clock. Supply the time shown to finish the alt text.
10:53:42
